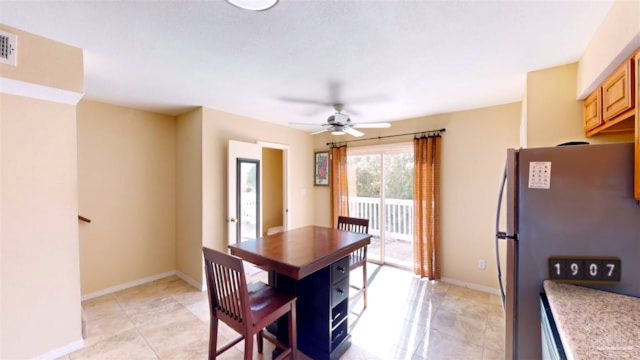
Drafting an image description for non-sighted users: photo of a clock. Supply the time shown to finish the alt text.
19:07
